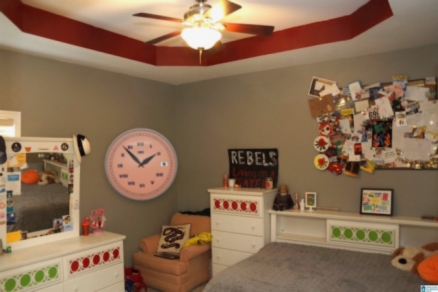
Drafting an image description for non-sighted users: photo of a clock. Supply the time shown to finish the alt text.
1:53
